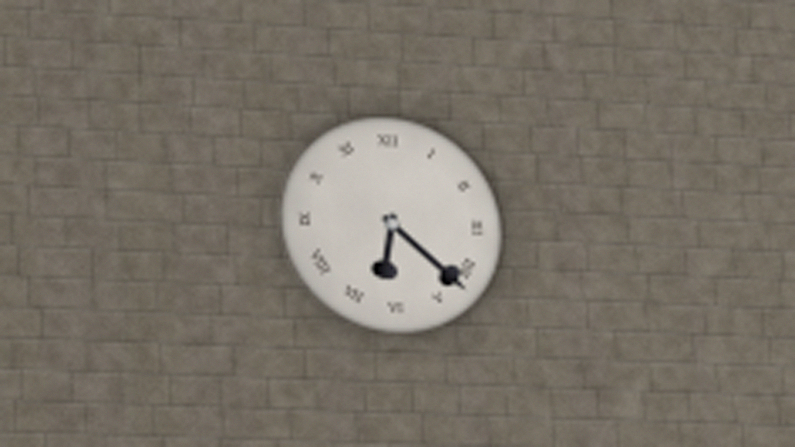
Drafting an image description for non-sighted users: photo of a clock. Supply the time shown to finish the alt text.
6:22
